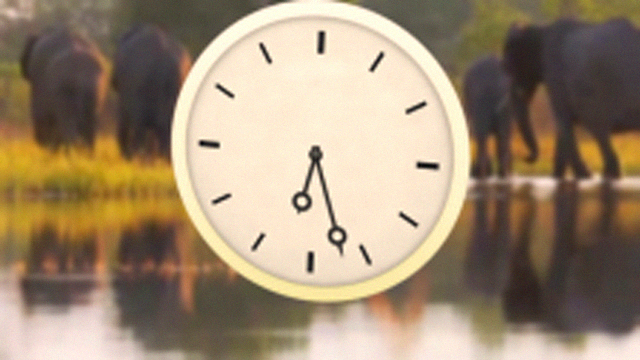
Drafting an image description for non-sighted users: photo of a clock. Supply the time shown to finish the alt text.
6:27
